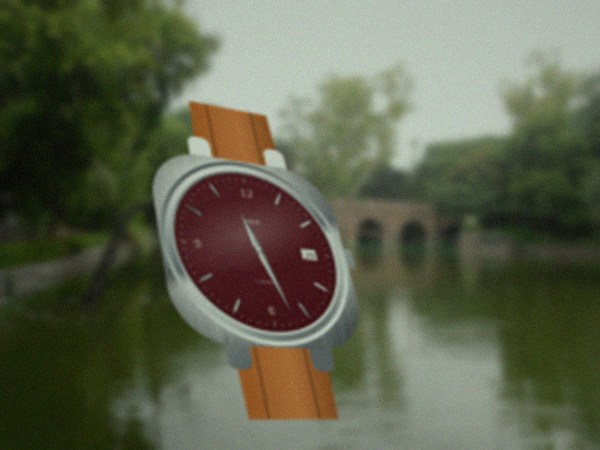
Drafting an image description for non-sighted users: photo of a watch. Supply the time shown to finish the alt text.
11:27
